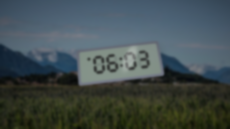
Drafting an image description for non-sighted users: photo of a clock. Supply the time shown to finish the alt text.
6:03
